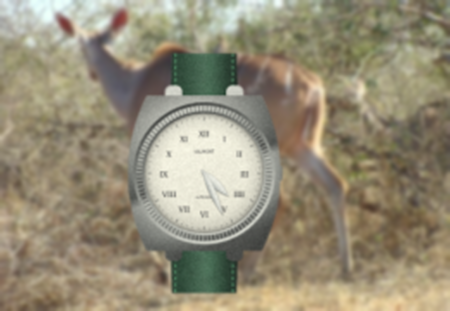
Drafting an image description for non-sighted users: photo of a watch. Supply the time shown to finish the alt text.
4:26
